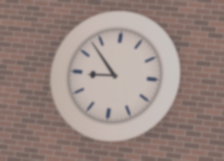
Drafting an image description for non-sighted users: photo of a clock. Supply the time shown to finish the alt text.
8:53
